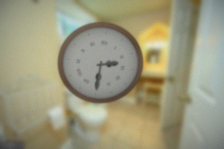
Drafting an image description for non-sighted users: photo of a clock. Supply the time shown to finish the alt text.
2:30
